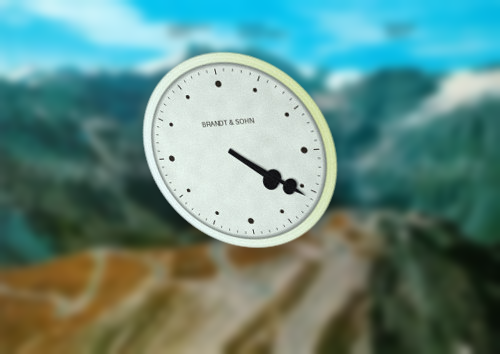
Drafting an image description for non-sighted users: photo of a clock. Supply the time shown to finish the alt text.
4:21
